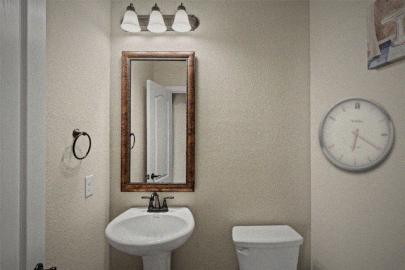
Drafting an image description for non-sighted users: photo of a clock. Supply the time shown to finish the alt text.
6:20
